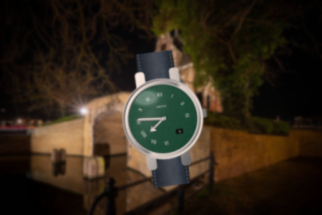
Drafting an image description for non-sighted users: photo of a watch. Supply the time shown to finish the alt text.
7:46
